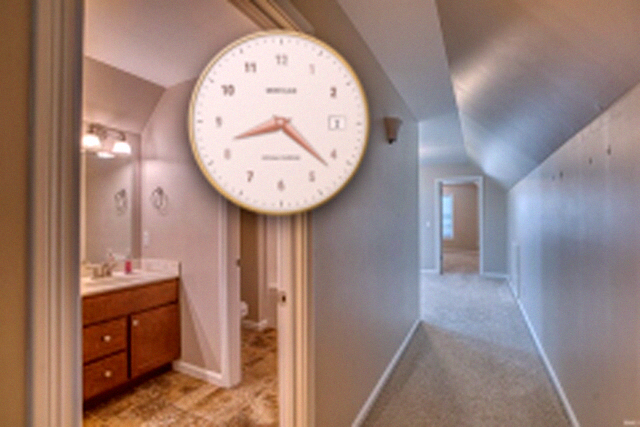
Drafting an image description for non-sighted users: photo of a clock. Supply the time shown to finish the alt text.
8:22
